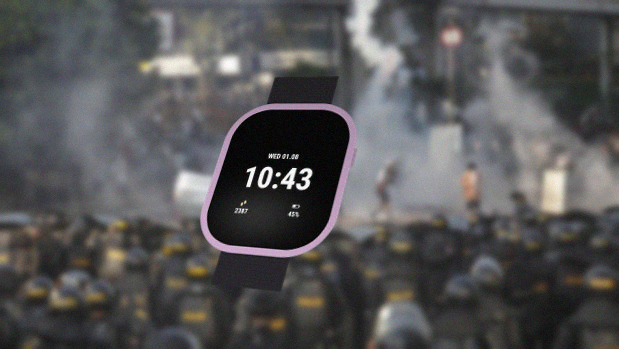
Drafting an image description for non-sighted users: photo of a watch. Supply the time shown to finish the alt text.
10:43
